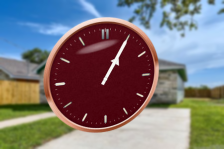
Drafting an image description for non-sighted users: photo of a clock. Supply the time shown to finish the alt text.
1:05
